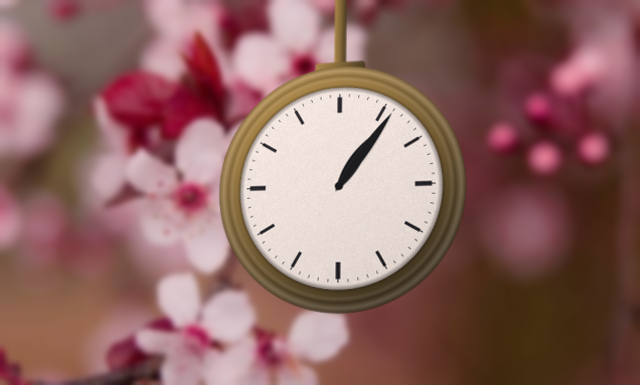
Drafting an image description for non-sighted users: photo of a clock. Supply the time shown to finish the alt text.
1:06
